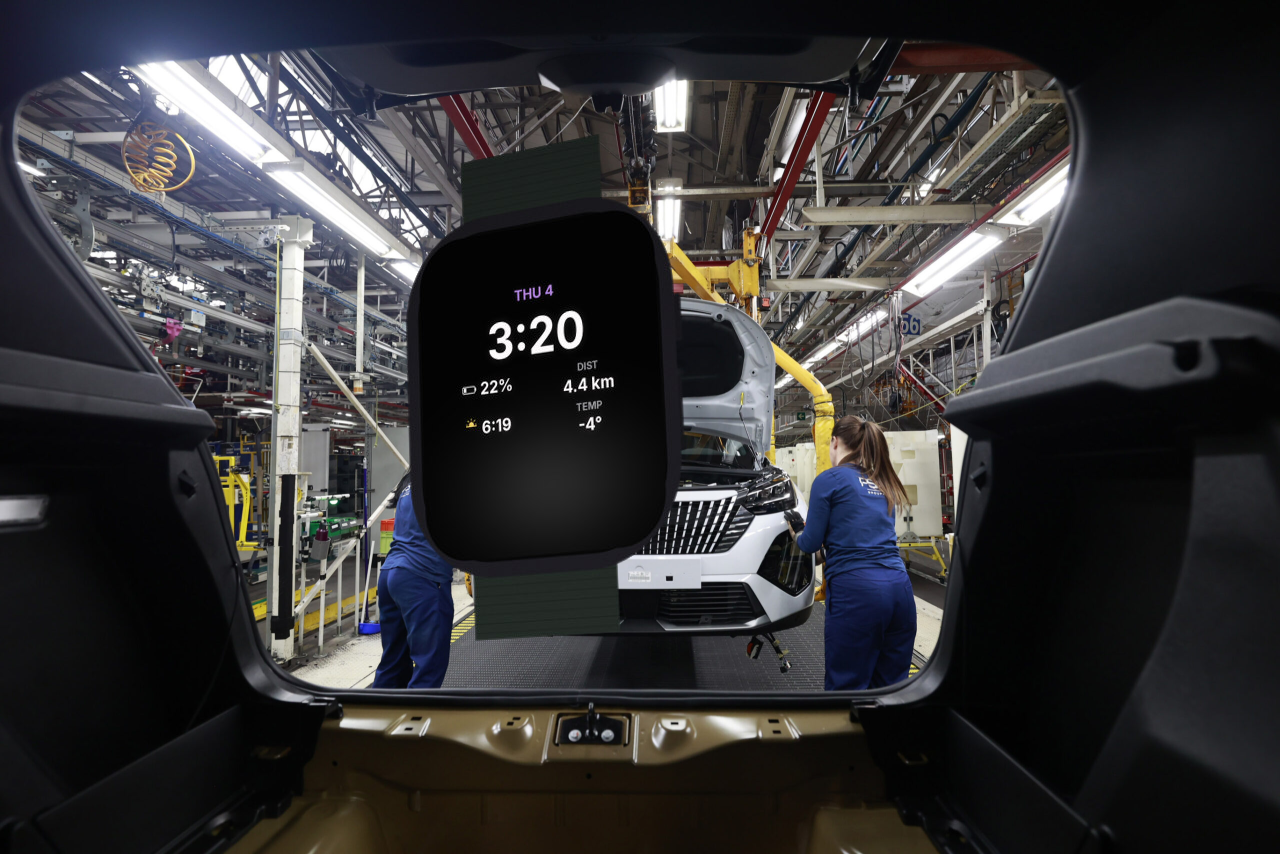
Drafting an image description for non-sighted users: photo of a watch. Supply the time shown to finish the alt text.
3:20
